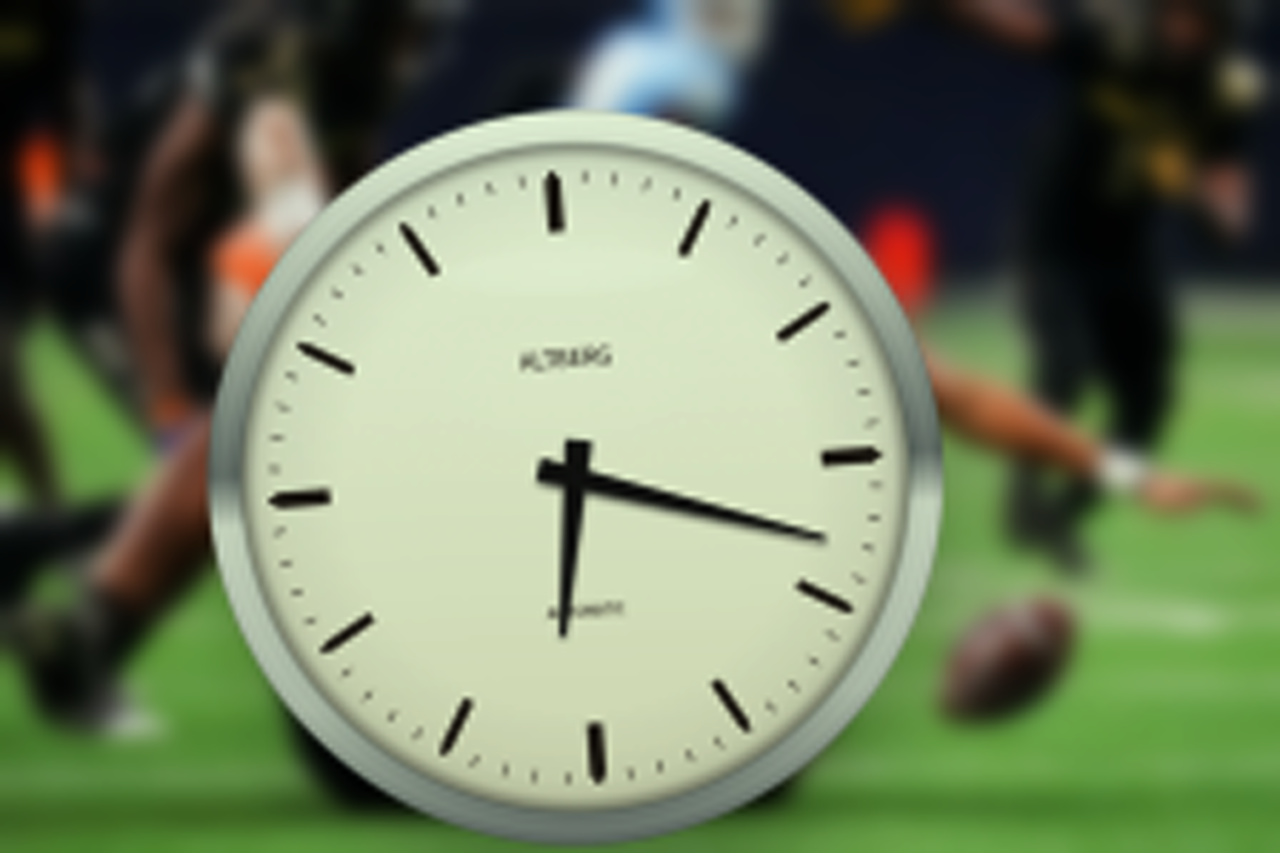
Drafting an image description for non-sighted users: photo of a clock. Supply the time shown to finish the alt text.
6:18
